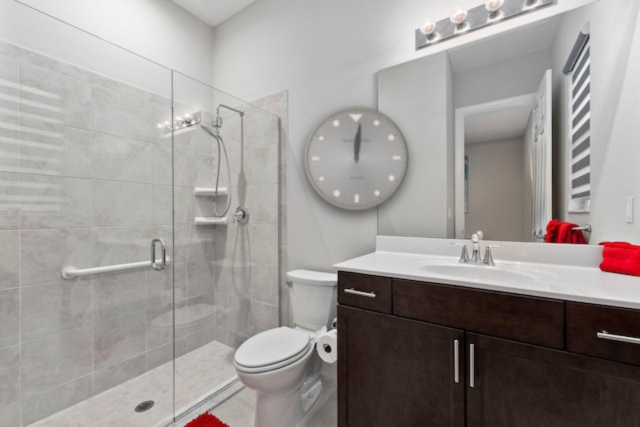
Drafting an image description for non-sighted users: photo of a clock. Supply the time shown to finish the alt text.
12:01
